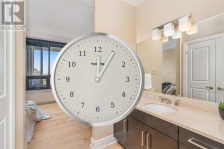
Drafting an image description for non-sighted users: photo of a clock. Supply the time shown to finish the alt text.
12:05
